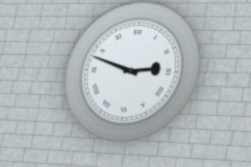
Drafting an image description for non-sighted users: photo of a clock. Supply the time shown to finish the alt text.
2:48
